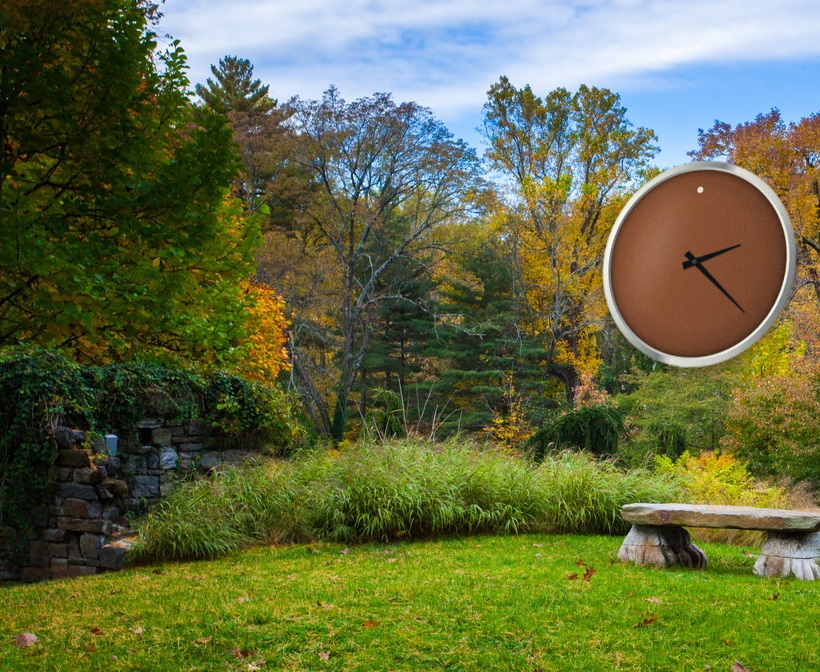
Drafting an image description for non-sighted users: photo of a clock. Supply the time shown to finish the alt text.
2:22
